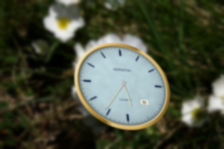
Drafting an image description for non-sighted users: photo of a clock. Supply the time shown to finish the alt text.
5:36
